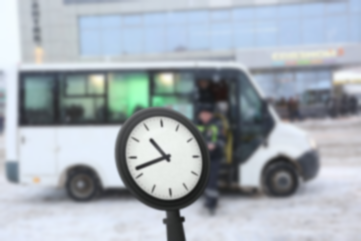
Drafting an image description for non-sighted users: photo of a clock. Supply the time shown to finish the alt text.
10:42
